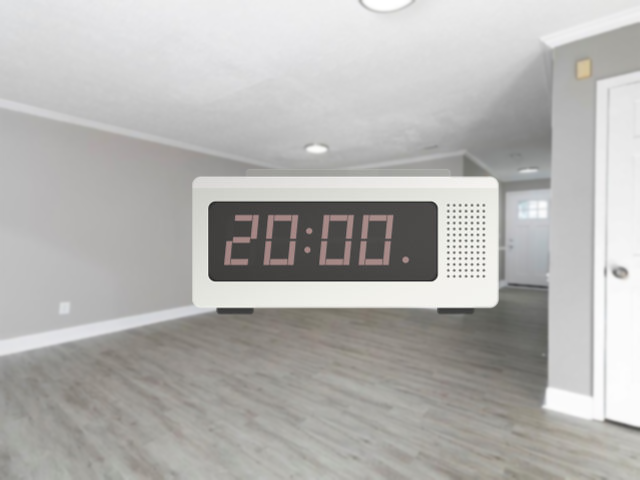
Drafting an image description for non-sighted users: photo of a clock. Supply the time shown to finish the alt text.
20:00
